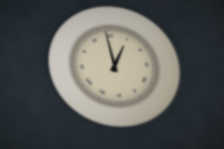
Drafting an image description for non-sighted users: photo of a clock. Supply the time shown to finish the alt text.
12:59
